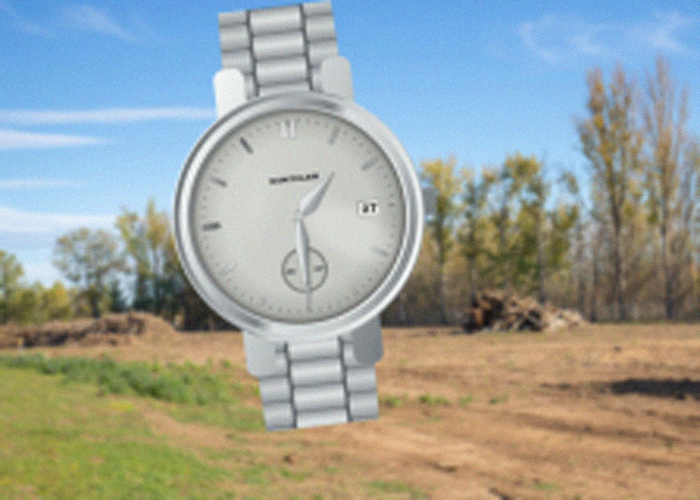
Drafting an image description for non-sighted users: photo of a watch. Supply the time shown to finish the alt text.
1:30
